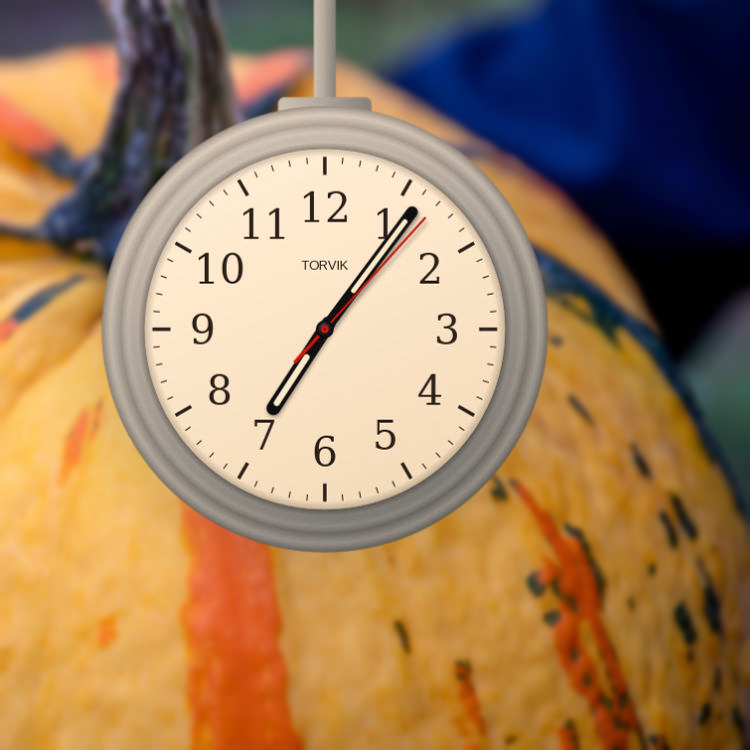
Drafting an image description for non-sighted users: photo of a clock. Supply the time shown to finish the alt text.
7:06:07
